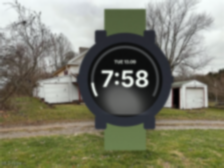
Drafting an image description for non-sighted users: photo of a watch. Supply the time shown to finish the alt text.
7:58
